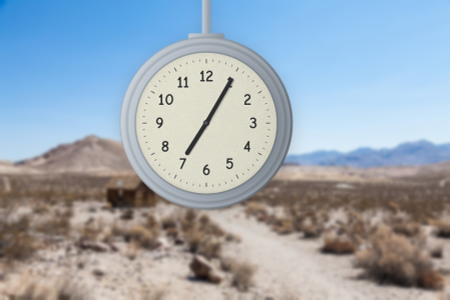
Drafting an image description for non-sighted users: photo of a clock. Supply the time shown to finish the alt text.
7:05
